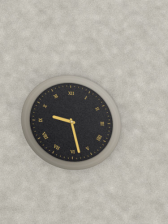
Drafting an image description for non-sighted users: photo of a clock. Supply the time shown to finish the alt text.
9:28
